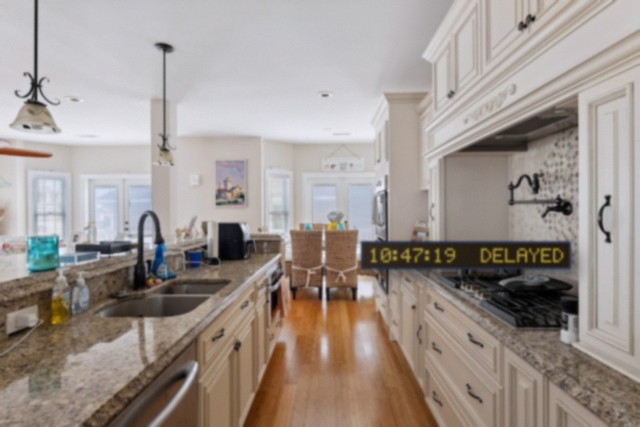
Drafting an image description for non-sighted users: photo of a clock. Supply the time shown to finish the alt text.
10:47:19
